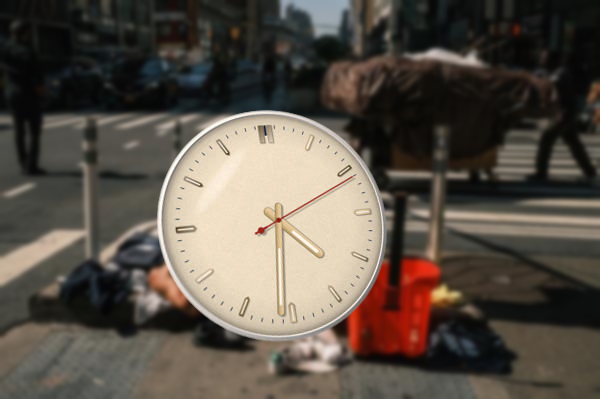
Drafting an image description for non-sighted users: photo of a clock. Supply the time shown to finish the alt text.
4:31:11
